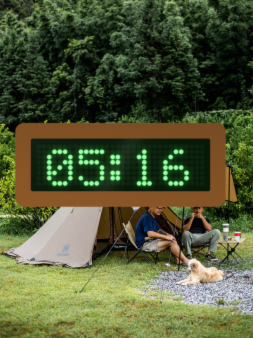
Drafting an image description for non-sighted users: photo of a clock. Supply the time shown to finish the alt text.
5:16
